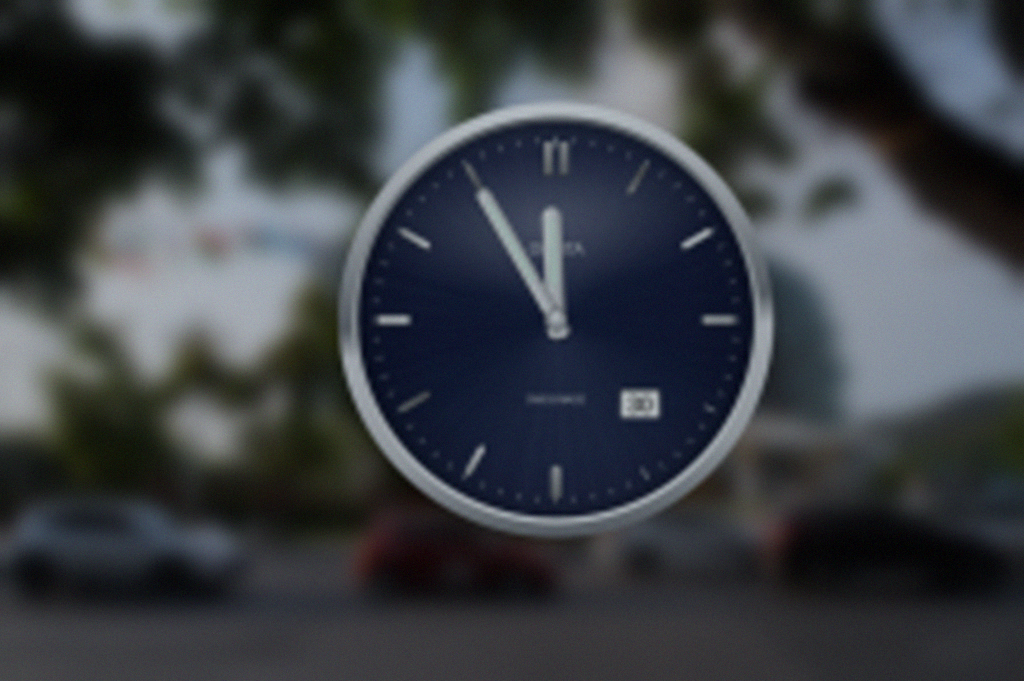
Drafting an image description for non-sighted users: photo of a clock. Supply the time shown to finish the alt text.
11:55
